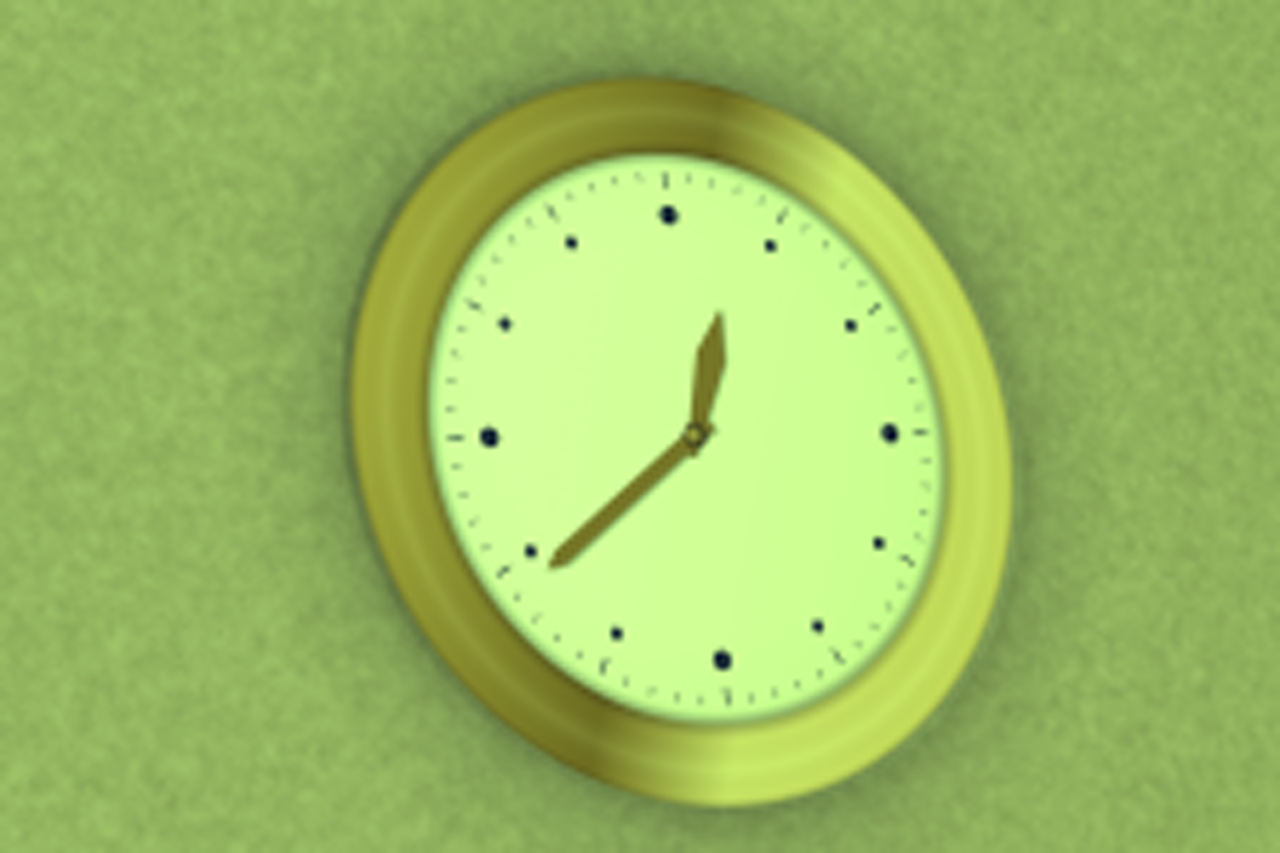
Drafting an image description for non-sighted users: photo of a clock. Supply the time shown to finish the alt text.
12:39
